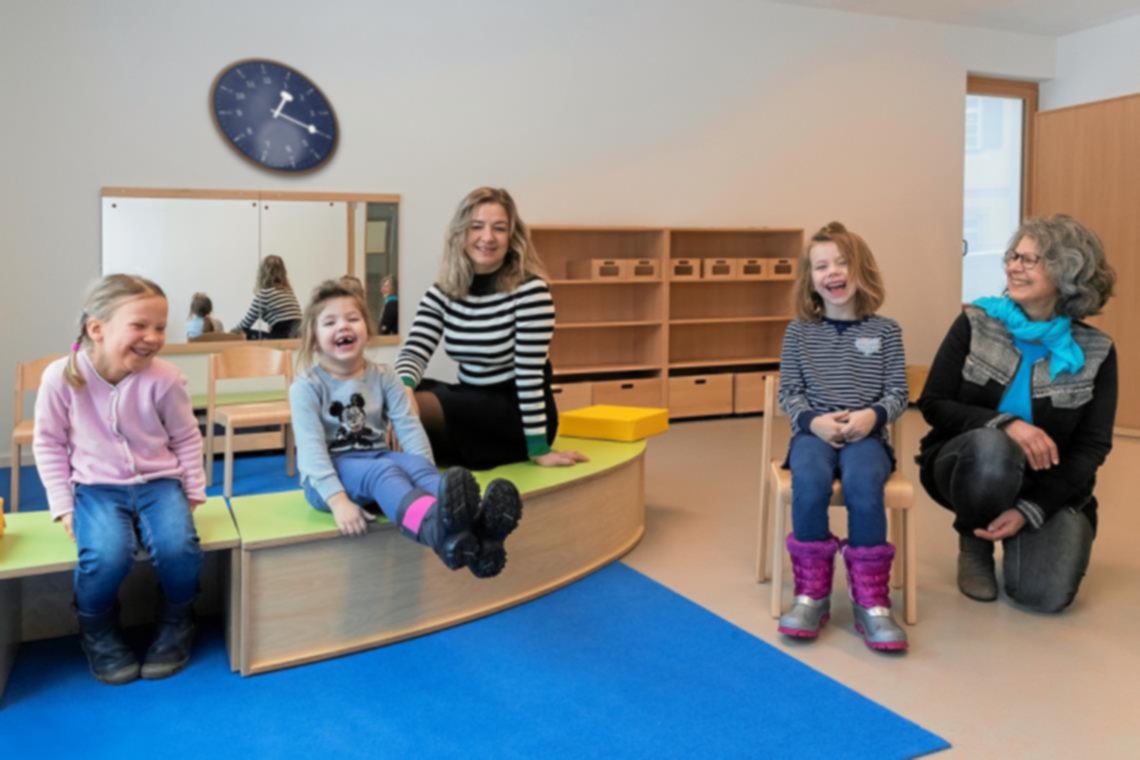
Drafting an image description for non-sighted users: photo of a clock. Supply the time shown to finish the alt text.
1:20
